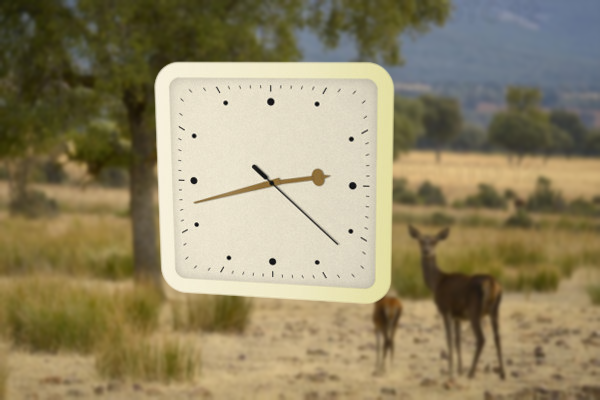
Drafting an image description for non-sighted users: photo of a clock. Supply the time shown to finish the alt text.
2:42:22
